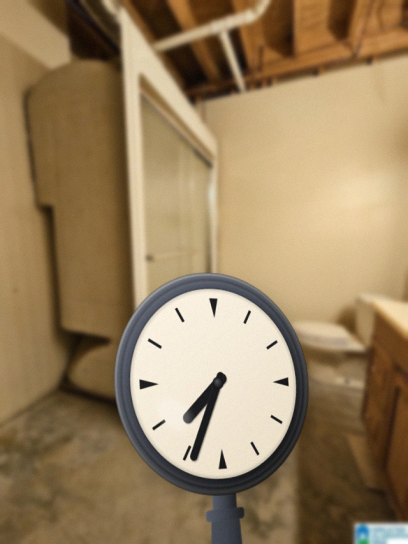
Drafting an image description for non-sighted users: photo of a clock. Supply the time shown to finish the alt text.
7:34
